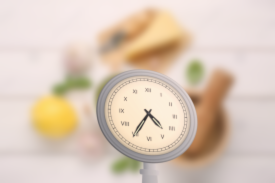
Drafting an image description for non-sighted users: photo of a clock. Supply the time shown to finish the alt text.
4:35
